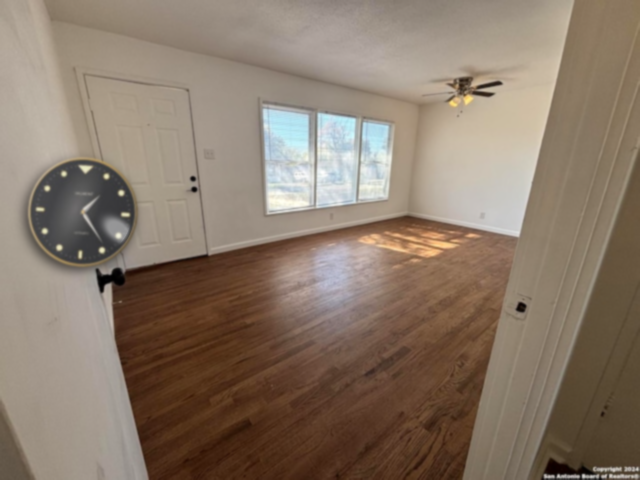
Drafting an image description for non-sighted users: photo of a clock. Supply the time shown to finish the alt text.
1:24
